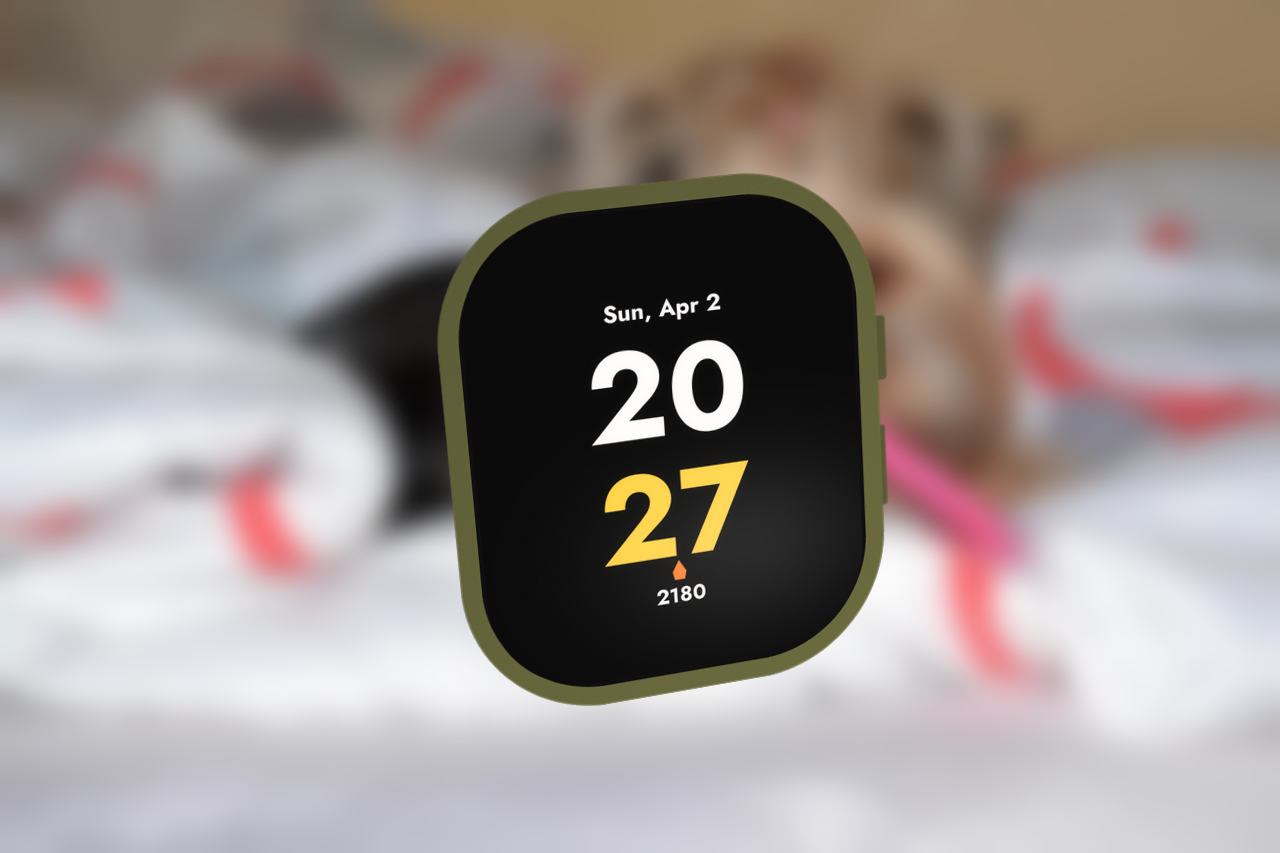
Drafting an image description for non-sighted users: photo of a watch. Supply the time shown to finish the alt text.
20:27
